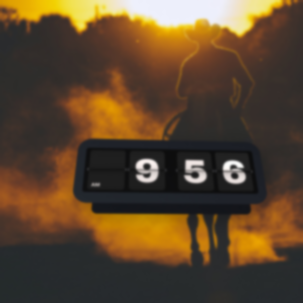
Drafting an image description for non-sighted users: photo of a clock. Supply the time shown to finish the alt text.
9:56
